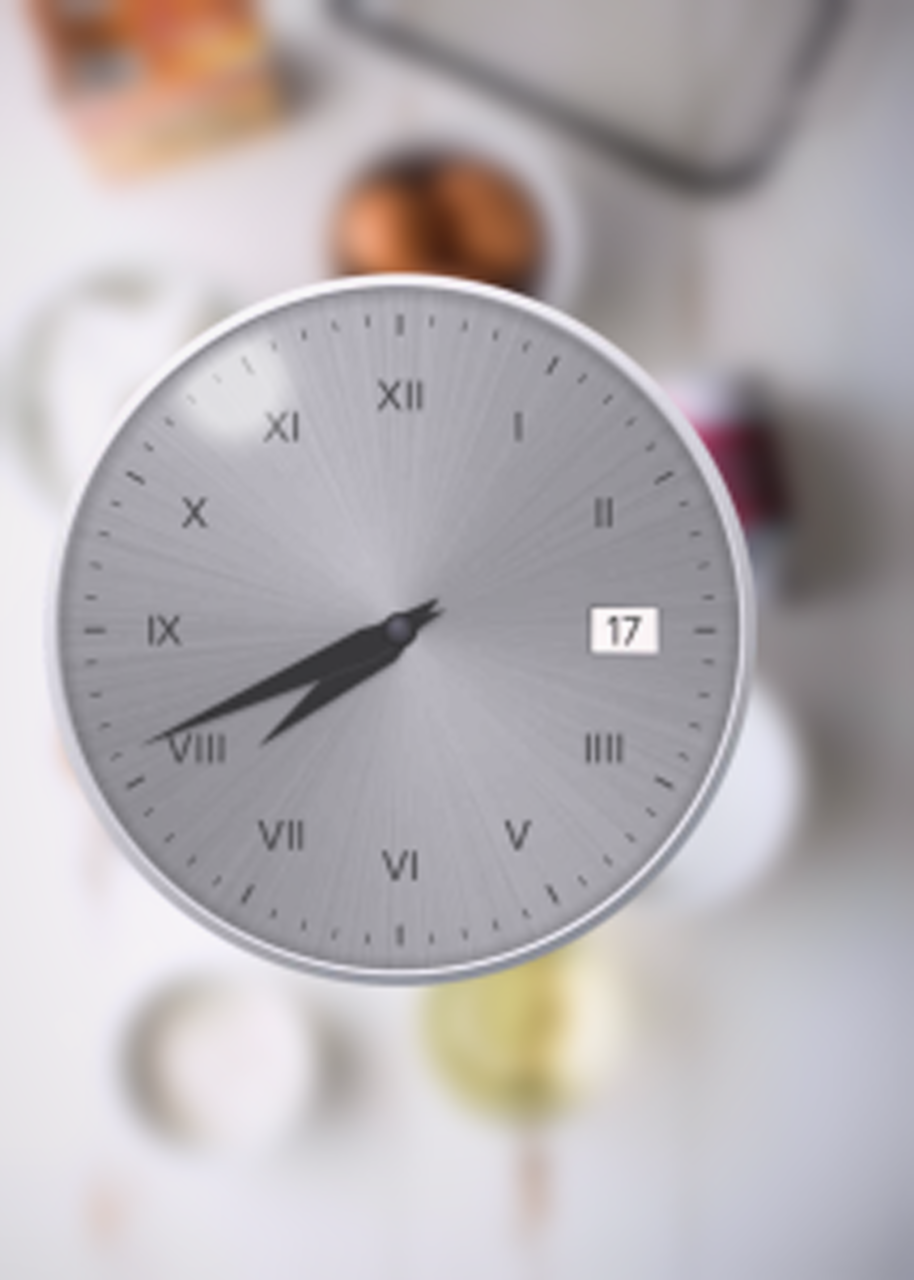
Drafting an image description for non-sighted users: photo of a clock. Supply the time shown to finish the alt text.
7:41
